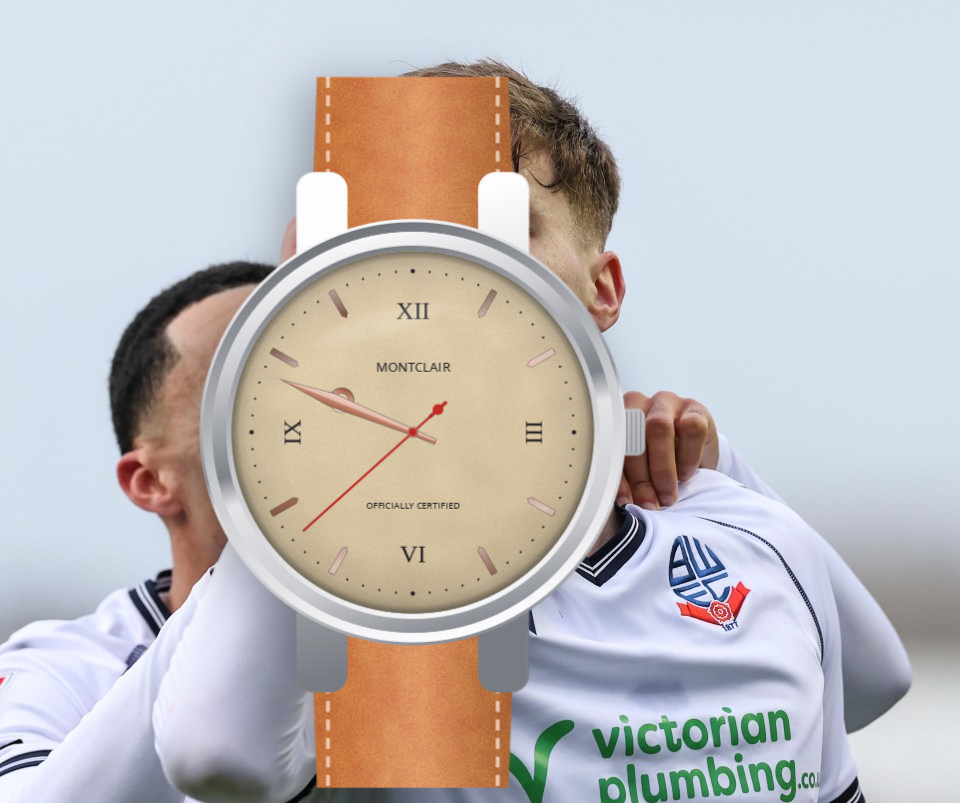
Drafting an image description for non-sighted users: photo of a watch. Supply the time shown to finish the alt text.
9:48:38
